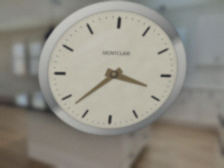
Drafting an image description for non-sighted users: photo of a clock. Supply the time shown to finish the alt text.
3:38
